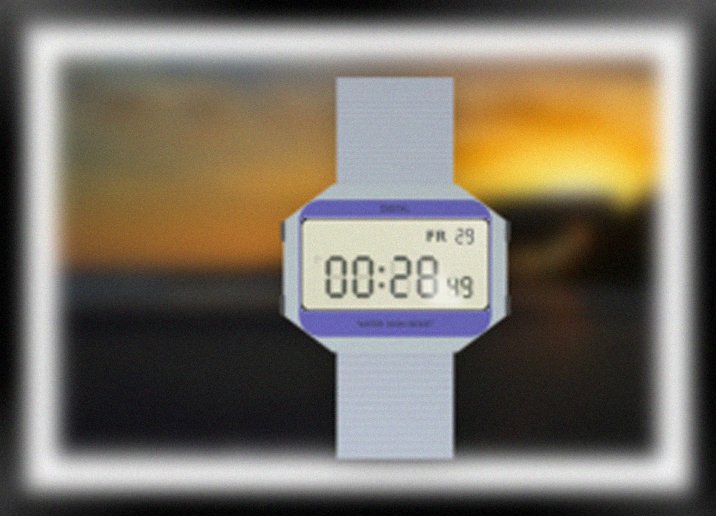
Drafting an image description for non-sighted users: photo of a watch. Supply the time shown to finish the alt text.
0:28:49
